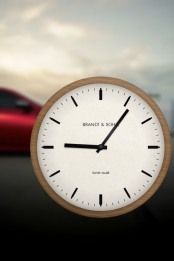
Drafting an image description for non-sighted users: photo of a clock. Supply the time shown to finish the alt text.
9:06
